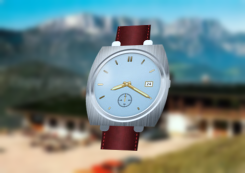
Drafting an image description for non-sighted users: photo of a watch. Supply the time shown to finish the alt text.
8:20
